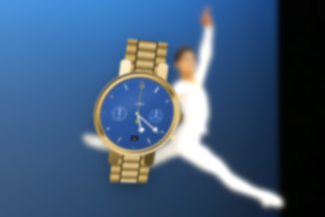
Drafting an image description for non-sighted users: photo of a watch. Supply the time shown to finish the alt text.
5:21
